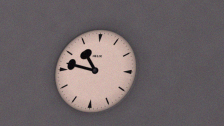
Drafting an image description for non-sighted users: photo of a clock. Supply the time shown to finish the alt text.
10:47
